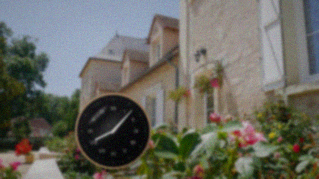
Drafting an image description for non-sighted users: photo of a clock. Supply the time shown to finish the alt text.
8:07
